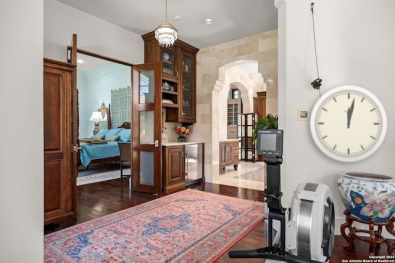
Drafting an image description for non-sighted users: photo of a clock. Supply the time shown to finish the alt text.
12:02
